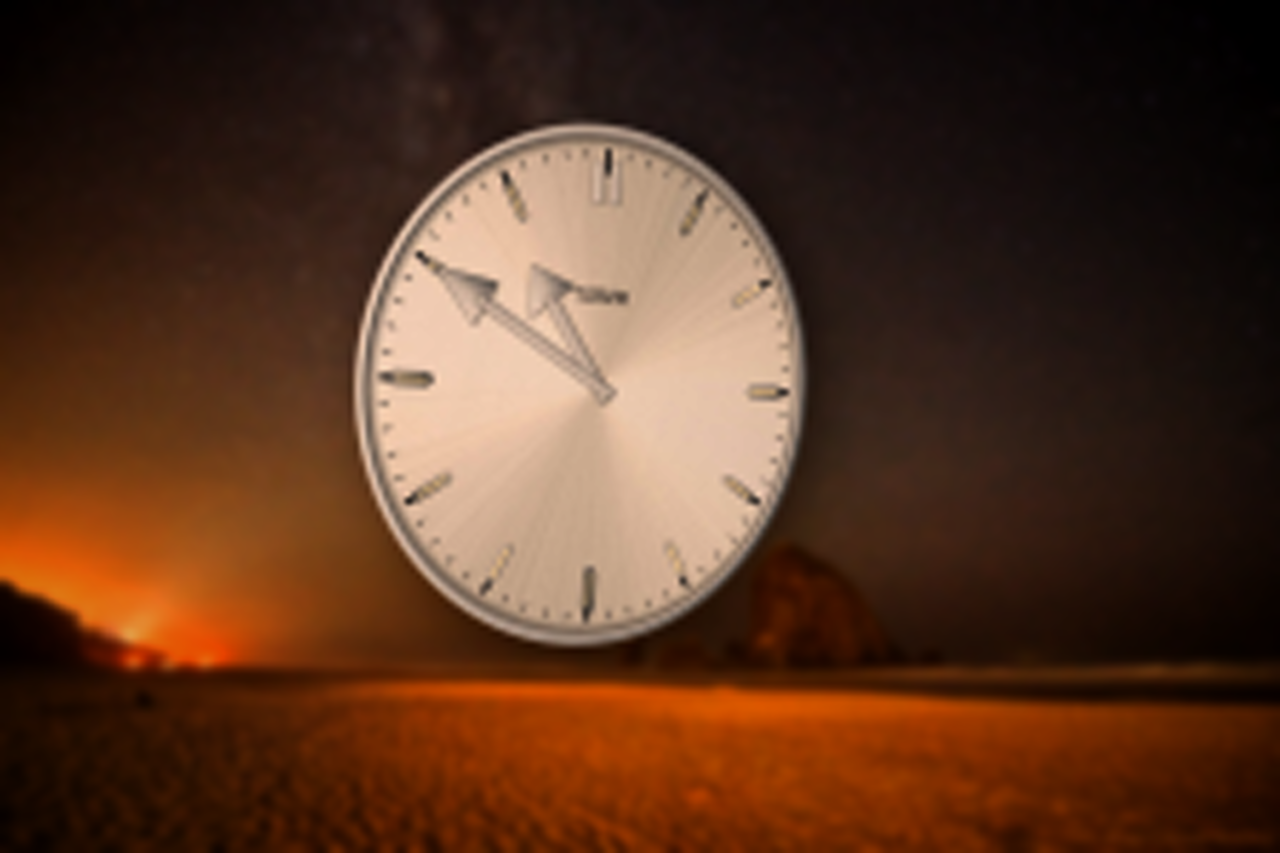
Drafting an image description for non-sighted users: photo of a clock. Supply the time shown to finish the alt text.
10:50
